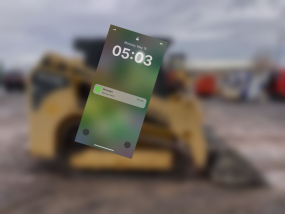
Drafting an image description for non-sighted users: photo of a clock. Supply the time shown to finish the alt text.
5:03
